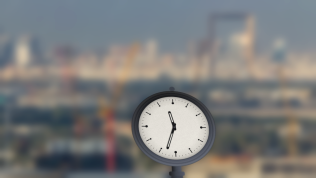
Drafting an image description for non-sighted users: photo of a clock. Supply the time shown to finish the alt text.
11:33
